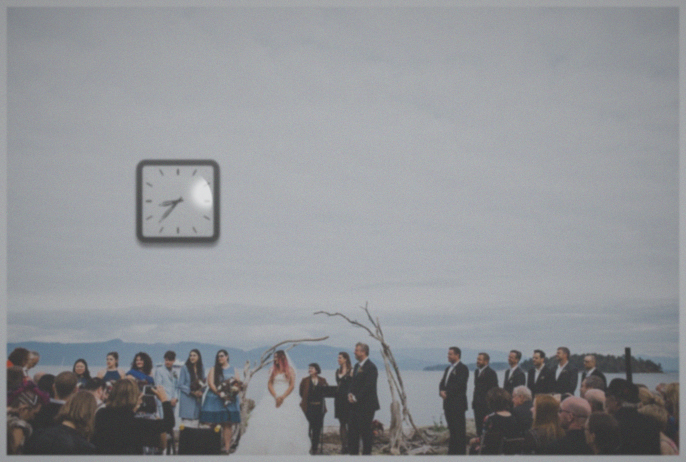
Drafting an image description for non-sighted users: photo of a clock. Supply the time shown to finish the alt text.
8:37
